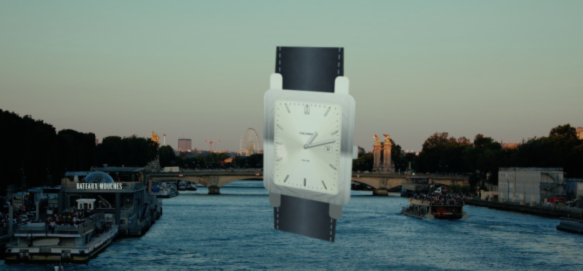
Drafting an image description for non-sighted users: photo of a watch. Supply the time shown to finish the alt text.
1:12
